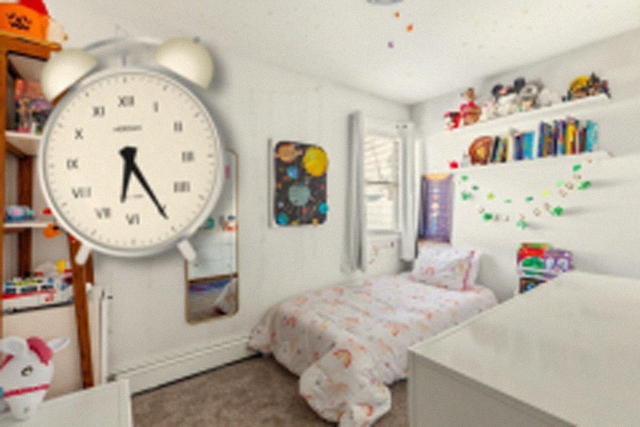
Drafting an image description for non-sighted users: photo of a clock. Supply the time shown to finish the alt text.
6:25
